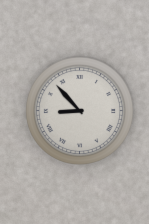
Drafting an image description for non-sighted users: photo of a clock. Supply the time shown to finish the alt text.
8:53
